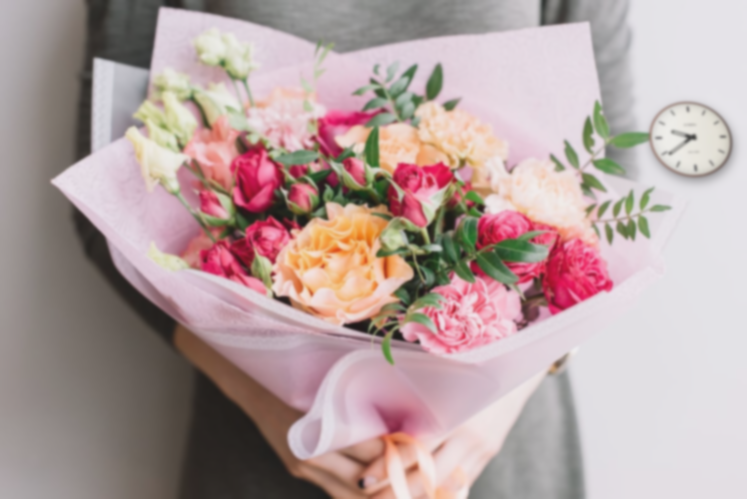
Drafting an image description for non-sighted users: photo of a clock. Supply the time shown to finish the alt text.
9:39
